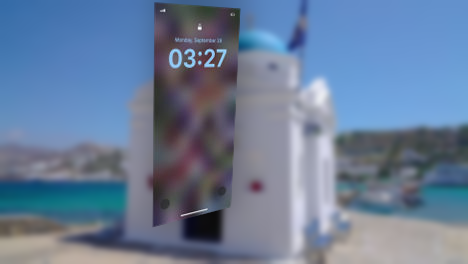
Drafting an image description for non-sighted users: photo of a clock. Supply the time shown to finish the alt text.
3:27
